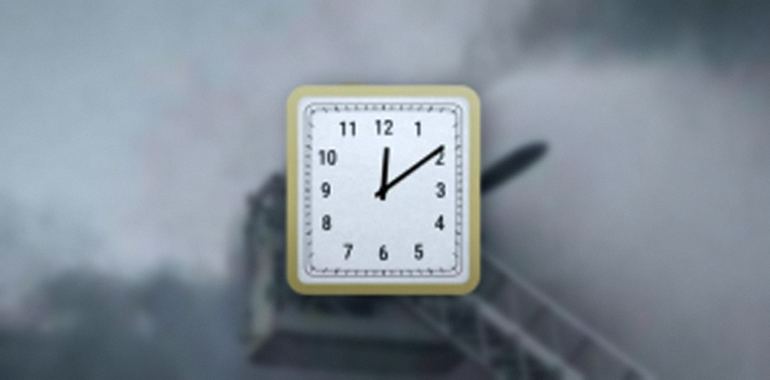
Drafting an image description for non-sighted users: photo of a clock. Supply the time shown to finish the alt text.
12:09
